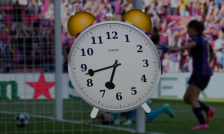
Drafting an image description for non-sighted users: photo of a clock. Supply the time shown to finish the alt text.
6:43
